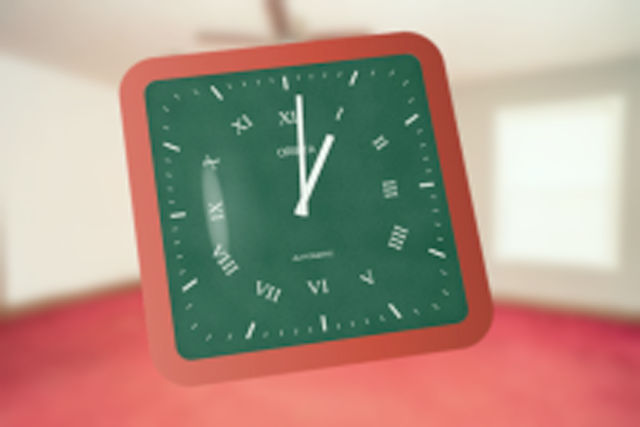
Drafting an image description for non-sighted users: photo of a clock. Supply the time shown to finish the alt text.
1:01
